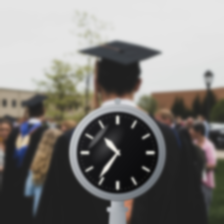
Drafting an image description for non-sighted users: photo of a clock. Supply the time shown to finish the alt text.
10:36
